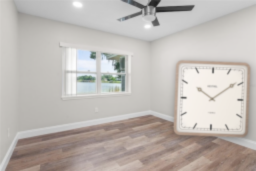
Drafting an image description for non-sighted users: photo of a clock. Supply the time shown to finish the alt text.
10:09
